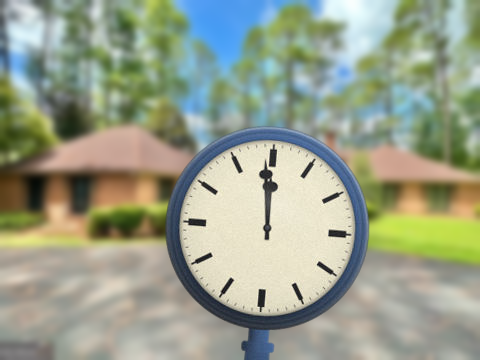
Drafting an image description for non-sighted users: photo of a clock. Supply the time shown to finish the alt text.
11:59
